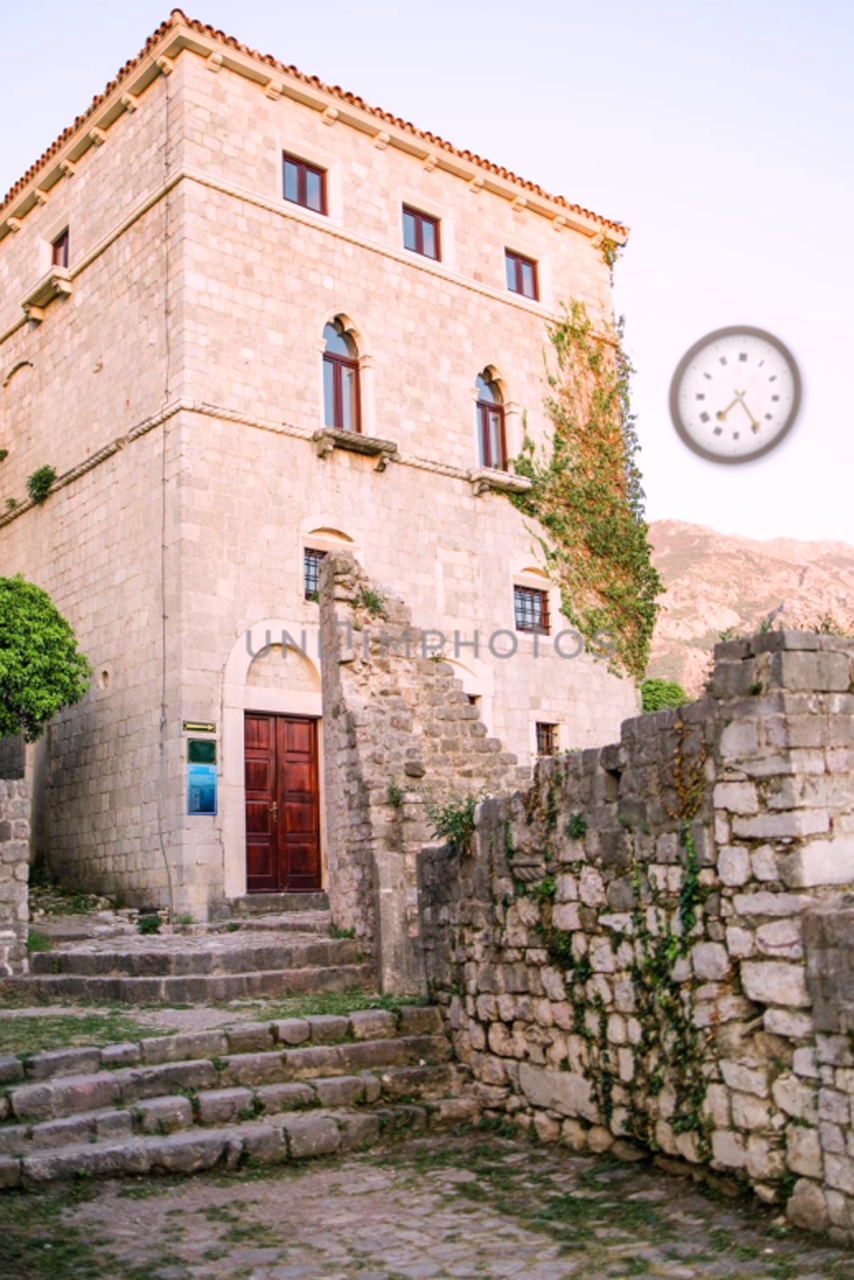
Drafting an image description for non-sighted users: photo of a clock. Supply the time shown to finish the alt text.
7:24
